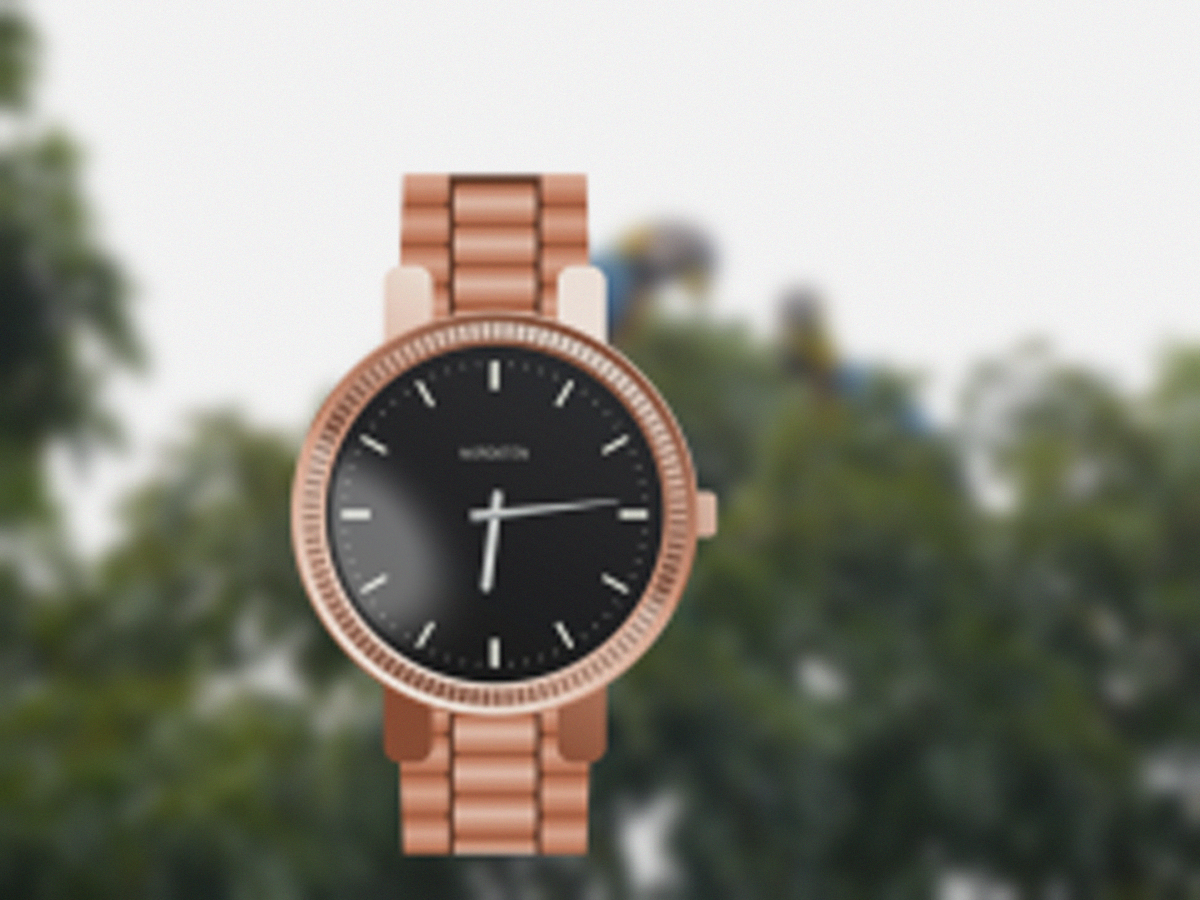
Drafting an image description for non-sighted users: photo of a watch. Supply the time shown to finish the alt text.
6:14
